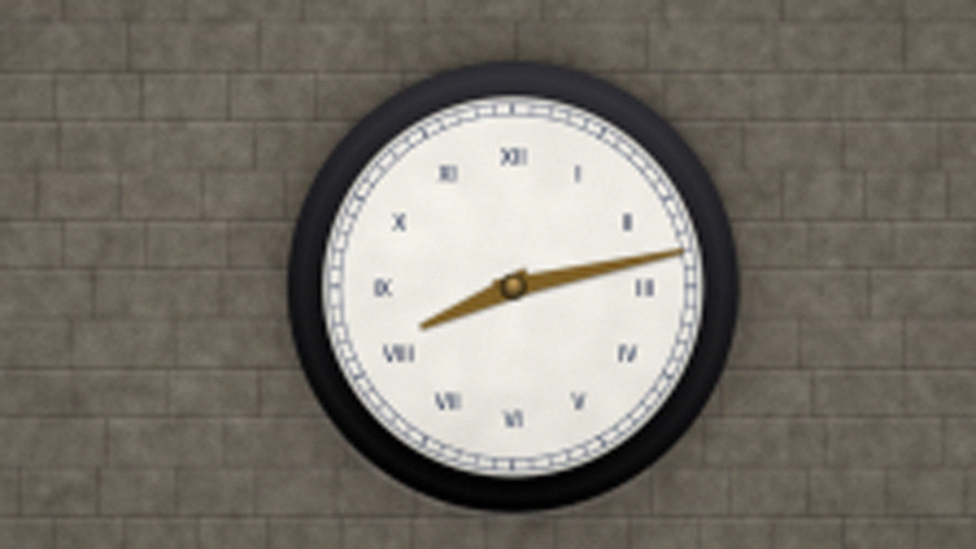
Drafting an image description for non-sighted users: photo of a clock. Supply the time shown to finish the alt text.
8:13
